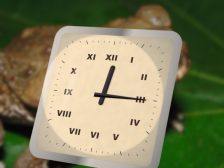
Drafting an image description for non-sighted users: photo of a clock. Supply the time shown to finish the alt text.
12:15
